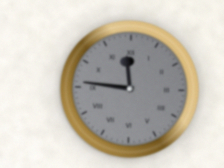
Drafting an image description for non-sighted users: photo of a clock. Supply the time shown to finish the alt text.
11:46
